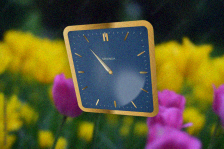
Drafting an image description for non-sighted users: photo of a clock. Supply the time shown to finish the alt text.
10:54
